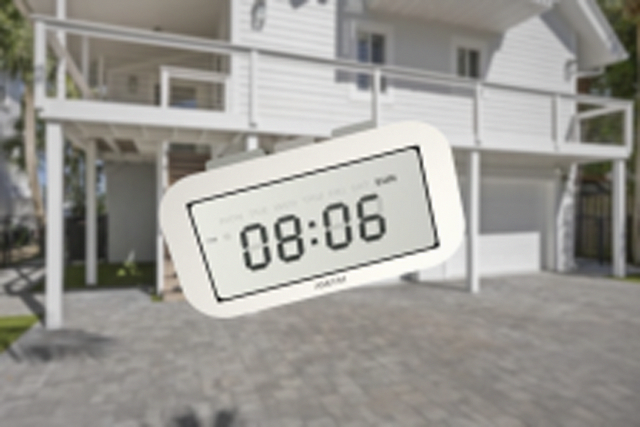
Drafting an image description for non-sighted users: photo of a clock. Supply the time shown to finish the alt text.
8:06
